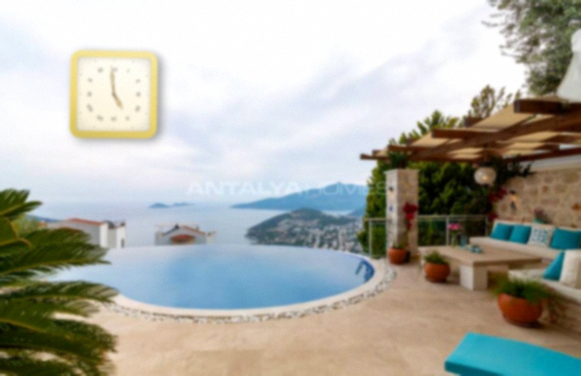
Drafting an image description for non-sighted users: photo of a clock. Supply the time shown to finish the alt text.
4:59
